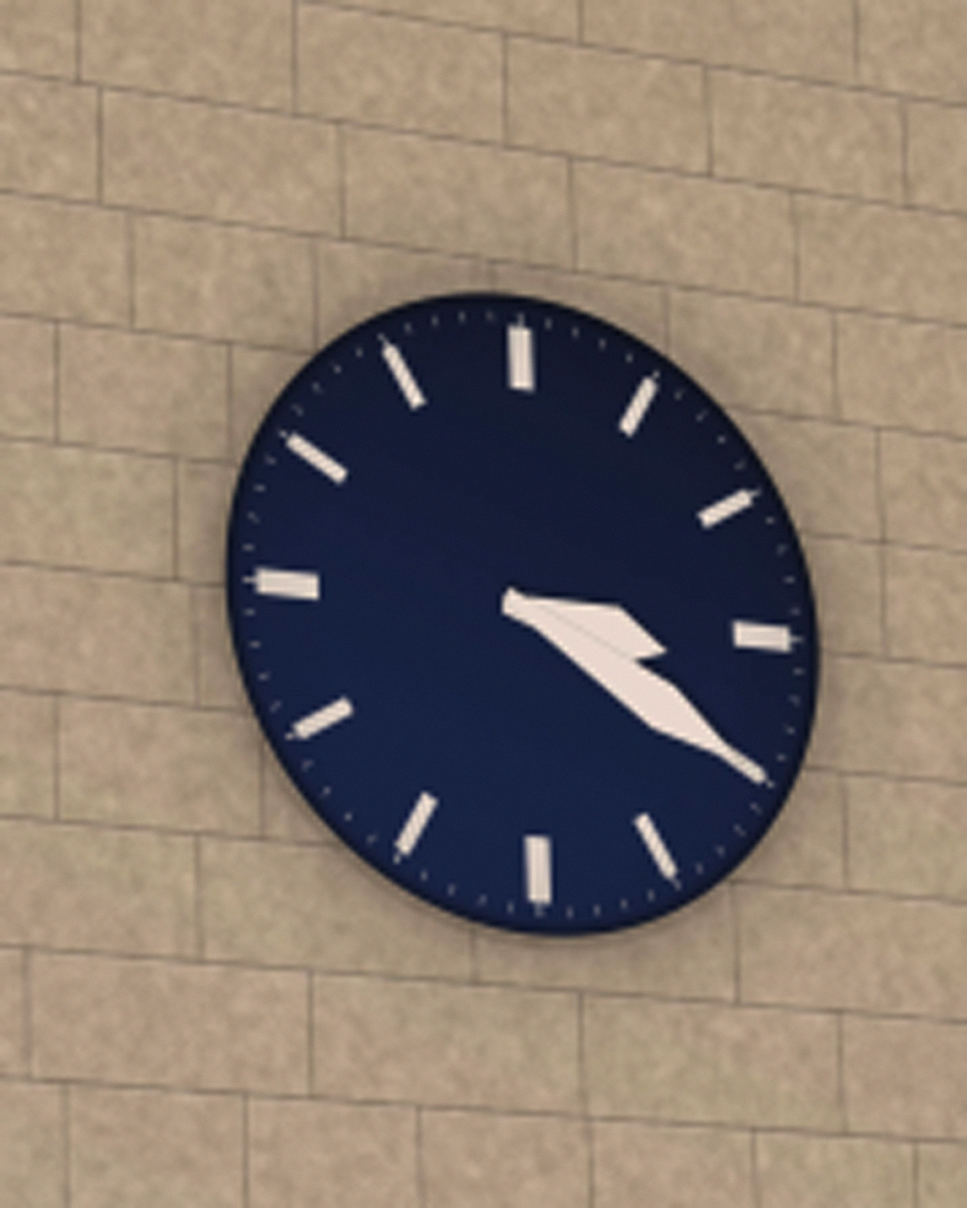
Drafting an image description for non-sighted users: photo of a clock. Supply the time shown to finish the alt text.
3:20
